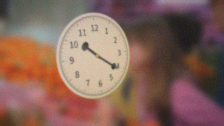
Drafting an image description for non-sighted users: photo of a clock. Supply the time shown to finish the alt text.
10:21
